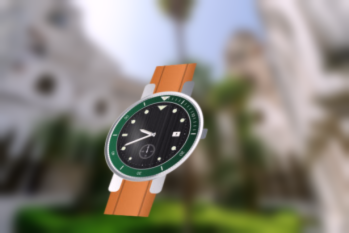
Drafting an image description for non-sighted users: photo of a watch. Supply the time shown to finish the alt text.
9:41
